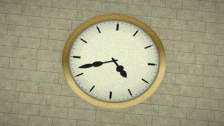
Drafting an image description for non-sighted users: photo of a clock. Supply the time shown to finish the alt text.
4:42
